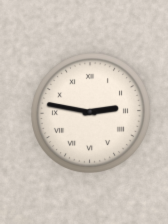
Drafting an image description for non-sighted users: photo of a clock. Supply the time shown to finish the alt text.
2:47
